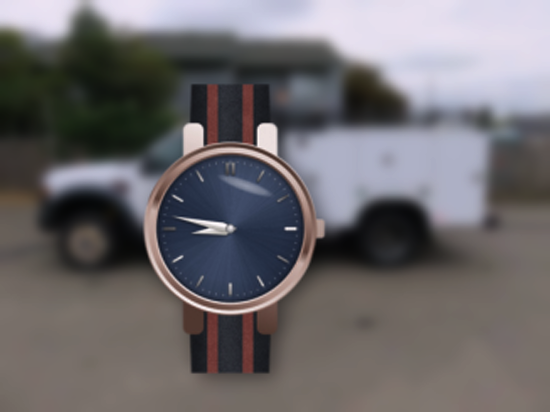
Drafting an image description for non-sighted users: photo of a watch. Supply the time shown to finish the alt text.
8:47
